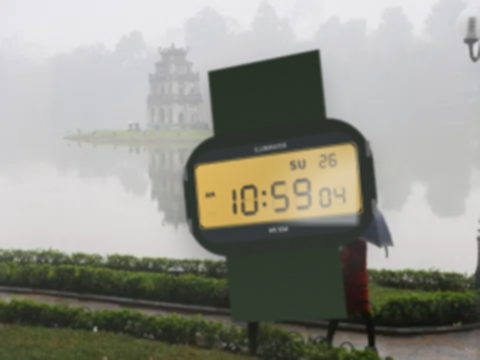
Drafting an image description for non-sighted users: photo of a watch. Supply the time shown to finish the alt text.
10:59:04
